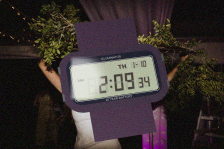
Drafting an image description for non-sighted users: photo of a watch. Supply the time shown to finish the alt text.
2:09:34
